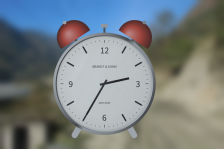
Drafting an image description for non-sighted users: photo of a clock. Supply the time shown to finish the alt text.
2:35
